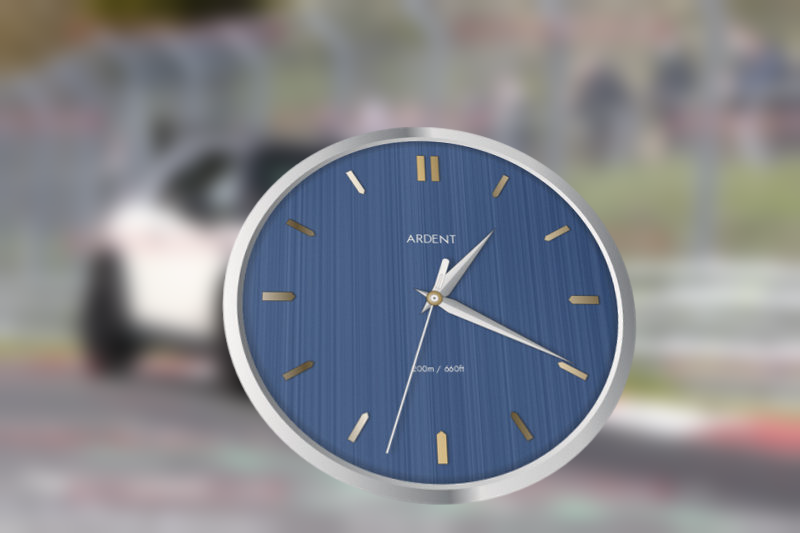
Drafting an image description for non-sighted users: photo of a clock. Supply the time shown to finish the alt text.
1:19:33
